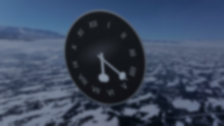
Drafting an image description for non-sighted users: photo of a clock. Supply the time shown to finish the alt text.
6:23
